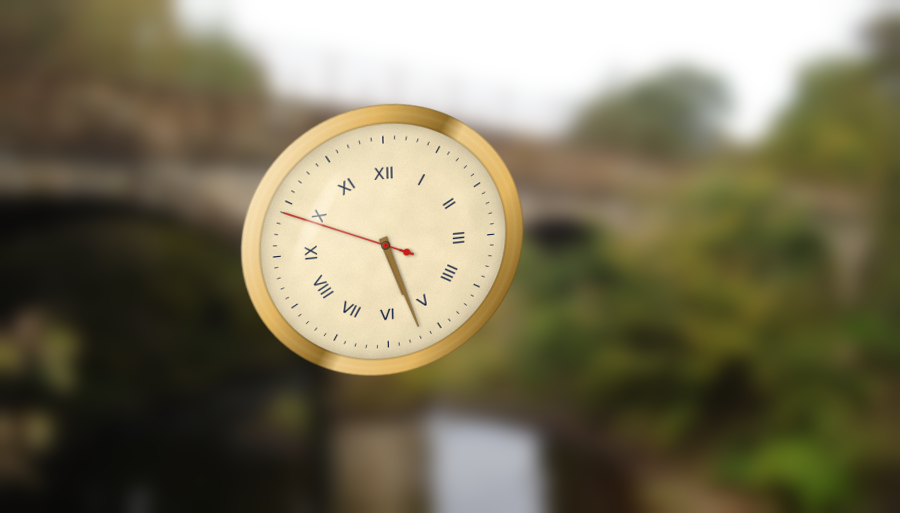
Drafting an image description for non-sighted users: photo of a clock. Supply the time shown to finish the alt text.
5:26:49
